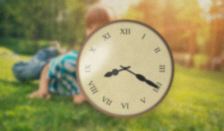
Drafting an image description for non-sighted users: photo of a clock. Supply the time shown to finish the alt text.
8:20
